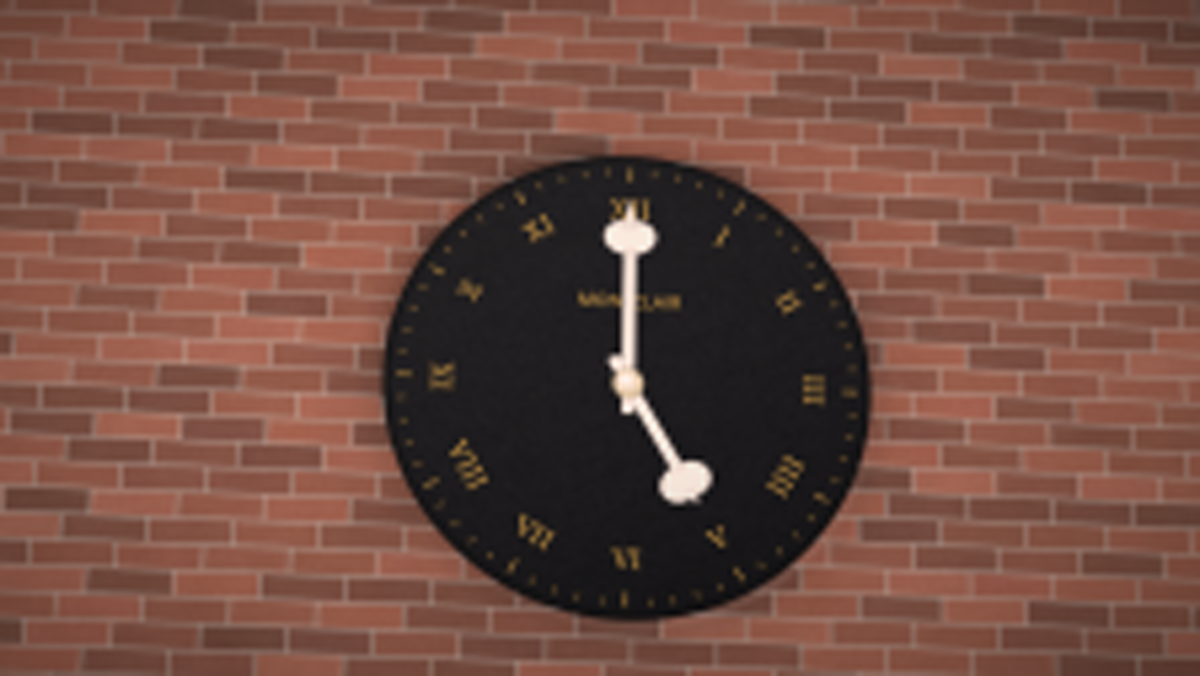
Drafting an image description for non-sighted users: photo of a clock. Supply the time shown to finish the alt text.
5:00
